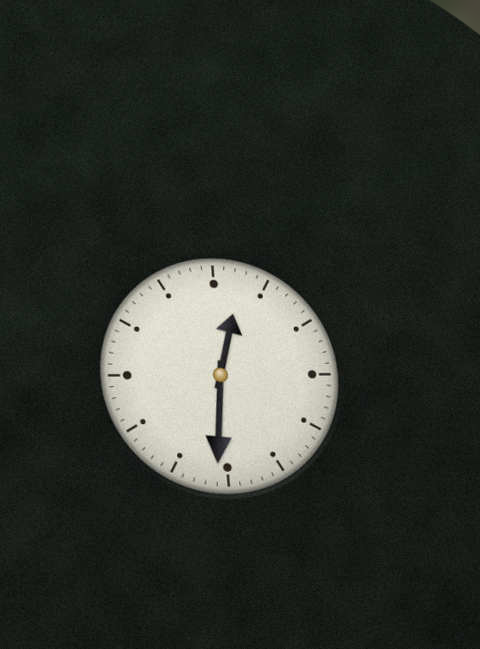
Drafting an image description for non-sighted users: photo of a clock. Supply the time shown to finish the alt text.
12:31
